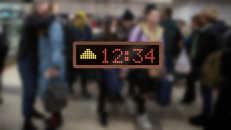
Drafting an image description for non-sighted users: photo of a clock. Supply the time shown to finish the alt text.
12:34
